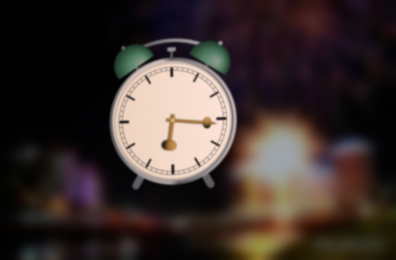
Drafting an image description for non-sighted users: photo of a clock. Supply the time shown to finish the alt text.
6:16
